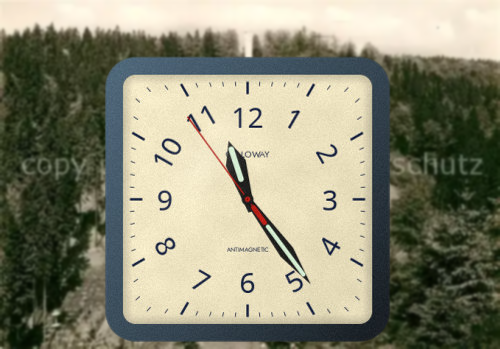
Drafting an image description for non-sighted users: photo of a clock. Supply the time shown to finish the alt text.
11:23:54
